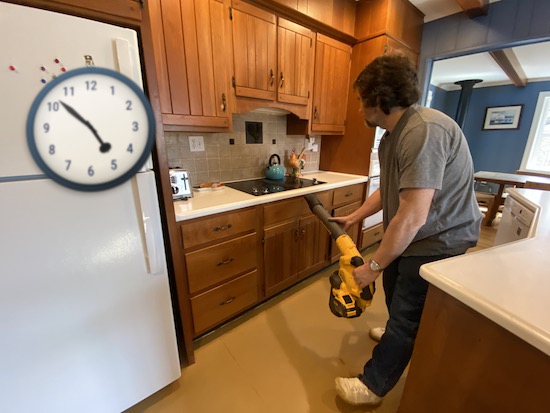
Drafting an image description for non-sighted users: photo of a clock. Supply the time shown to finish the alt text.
4:52
